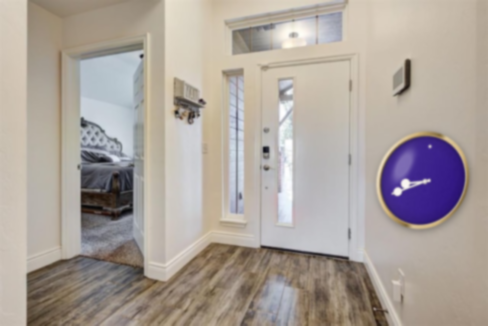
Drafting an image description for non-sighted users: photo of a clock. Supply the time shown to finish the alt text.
8:41
